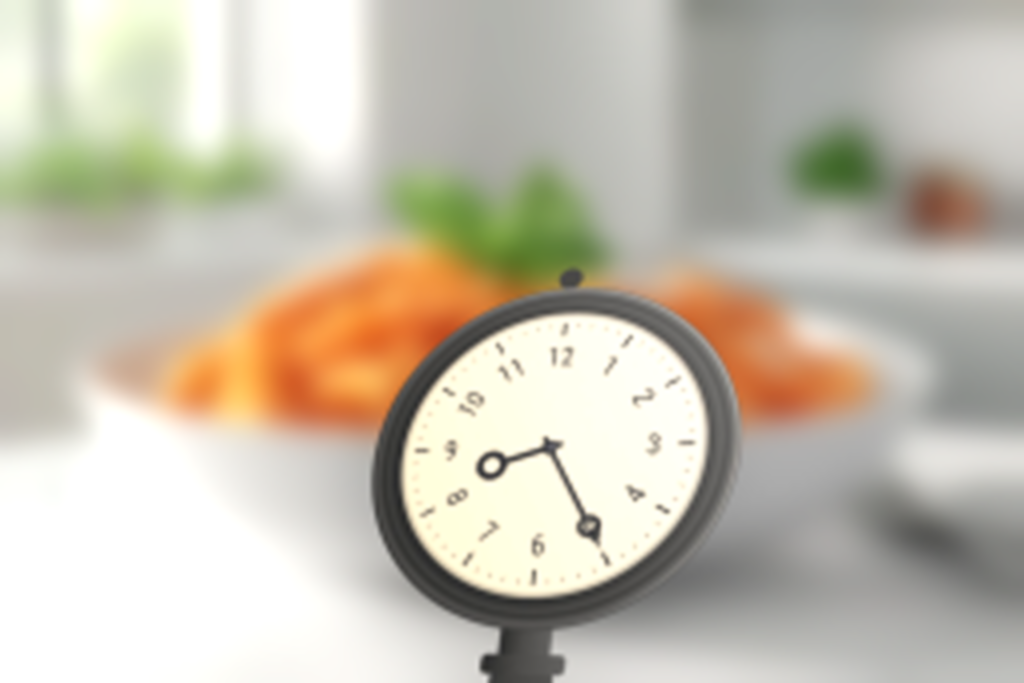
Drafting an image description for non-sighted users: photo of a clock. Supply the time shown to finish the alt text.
8:25
